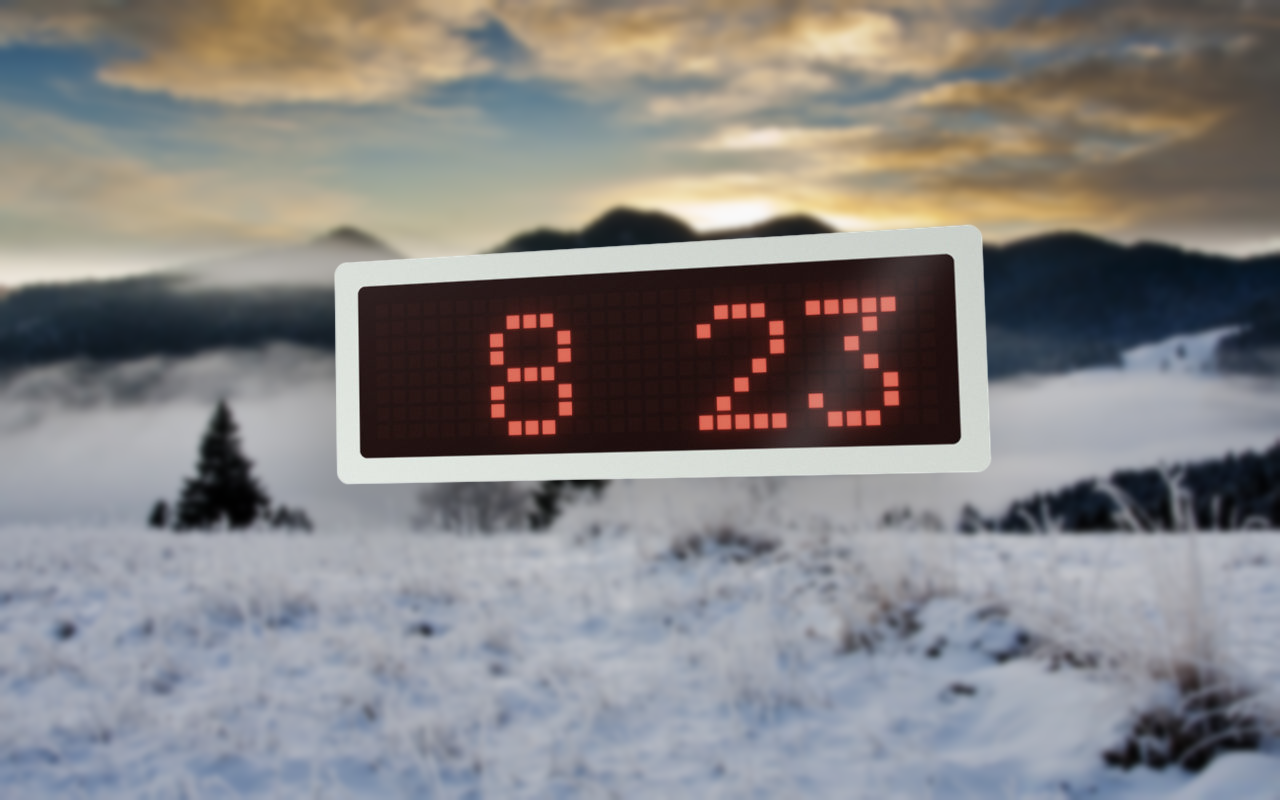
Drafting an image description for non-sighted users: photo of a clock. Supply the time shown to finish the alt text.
8:23
